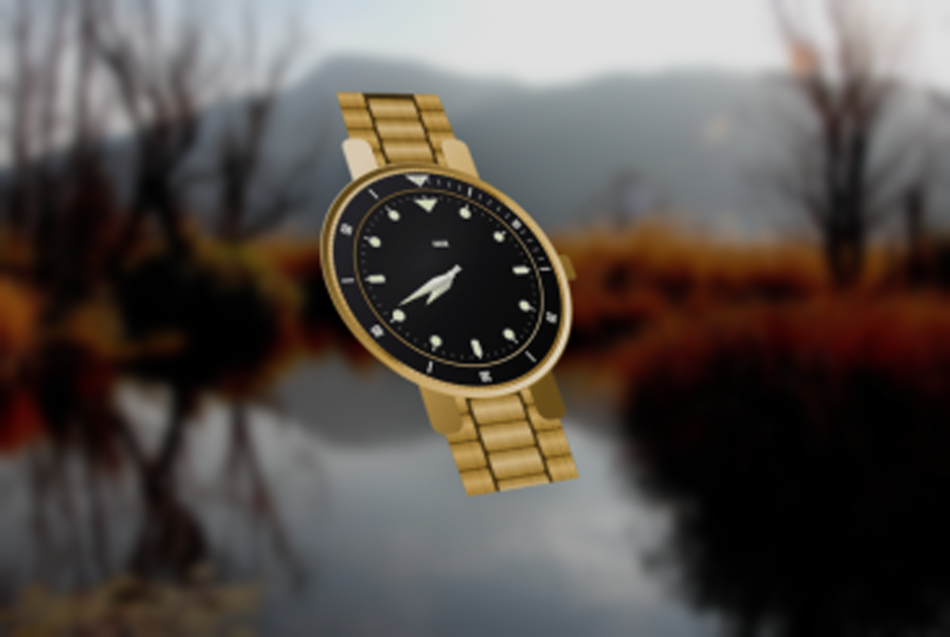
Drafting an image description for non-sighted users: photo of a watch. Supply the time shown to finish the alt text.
7:41
